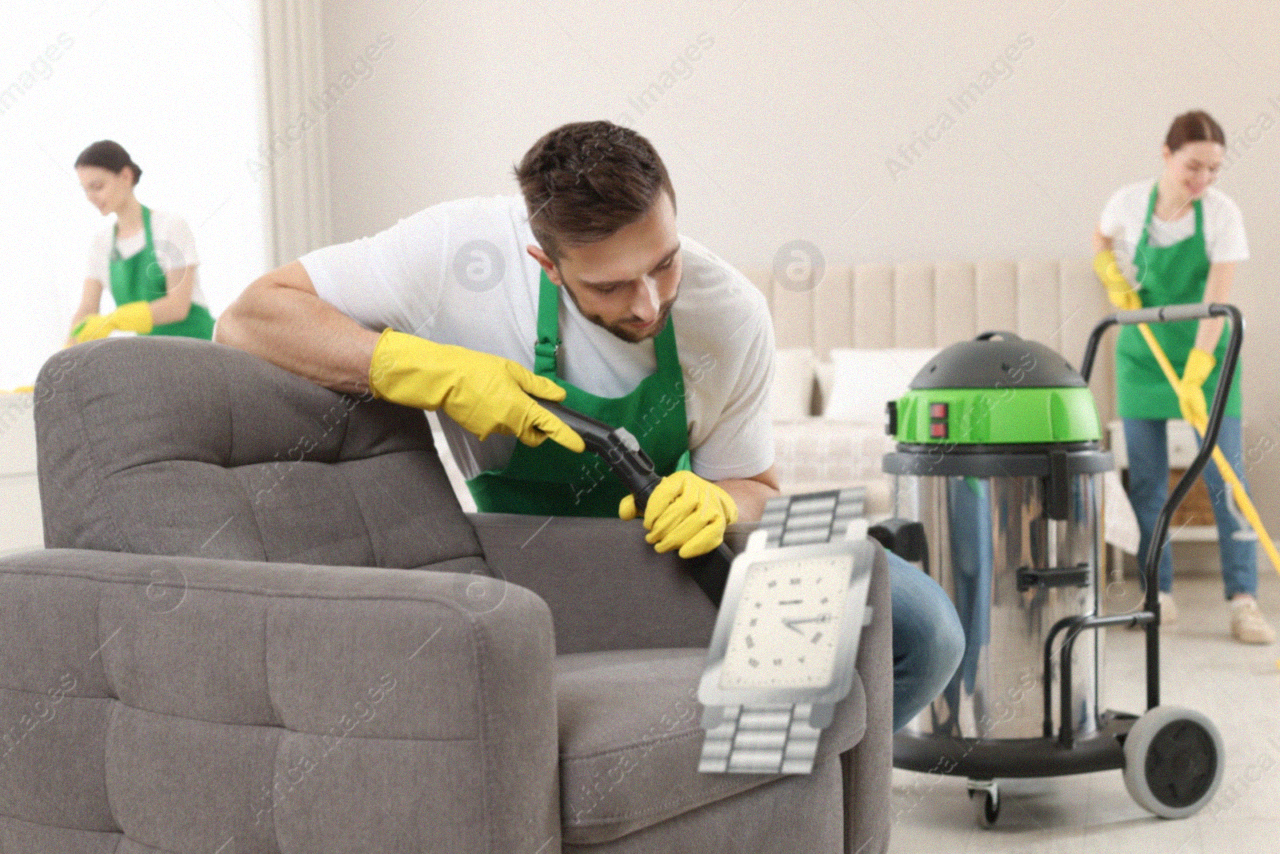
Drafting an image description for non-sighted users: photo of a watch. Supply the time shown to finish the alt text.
4:15
